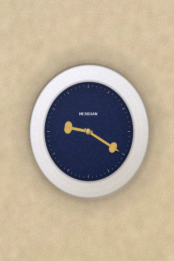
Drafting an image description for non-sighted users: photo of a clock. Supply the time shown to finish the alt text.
9:20
